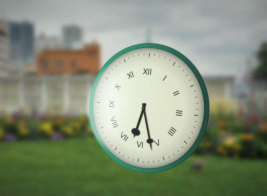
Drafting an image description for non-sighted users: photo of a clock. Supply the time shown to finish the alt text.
6:27
